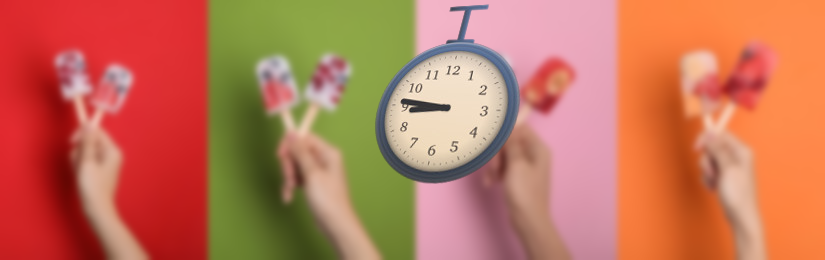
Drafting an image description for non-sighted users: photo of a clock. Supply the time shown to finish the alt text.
8:46
